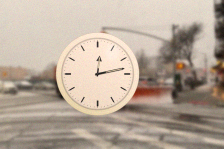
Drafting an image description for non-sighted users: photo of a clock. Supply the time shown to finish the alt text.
12:13
